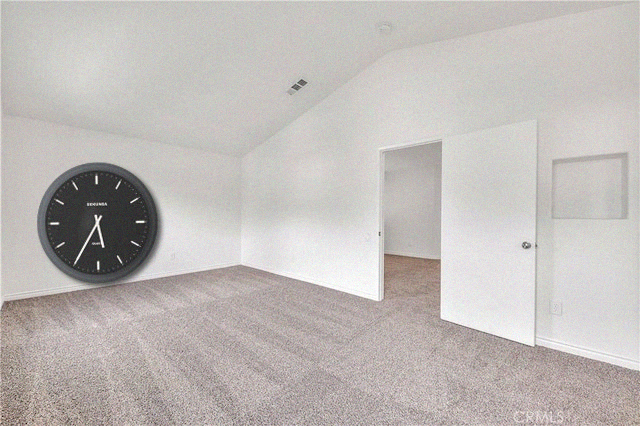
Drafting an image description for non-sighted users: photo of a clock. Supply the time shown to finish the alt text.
5:35
